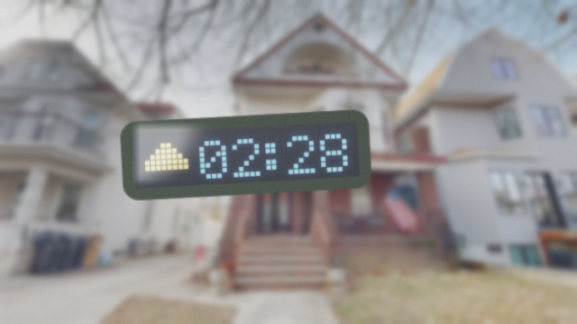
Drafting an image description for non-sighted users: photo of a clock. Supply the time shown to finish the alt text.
2:28
